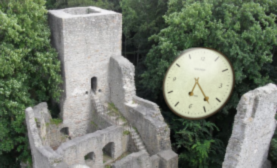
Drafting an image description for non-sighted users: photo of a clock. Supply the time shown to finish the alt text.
6:23
